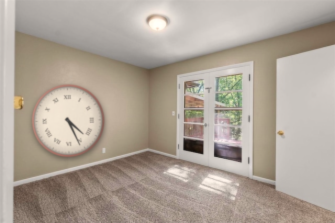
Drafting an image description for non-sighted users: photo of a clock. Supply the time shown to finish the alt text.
4:26
